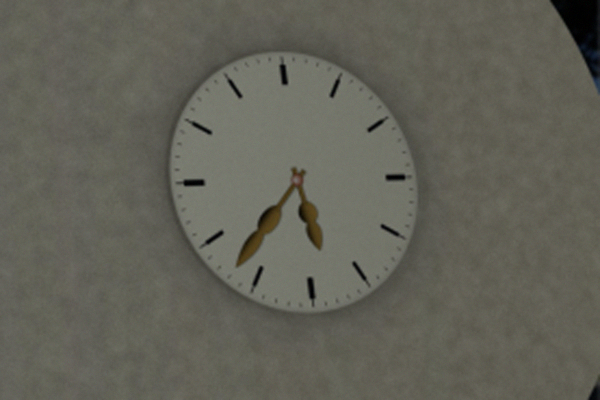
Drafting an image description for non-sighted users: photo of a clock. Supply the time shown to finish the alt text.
5:37
